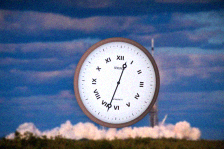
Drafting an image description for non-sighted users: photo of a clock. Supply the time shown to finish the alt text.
12:33
